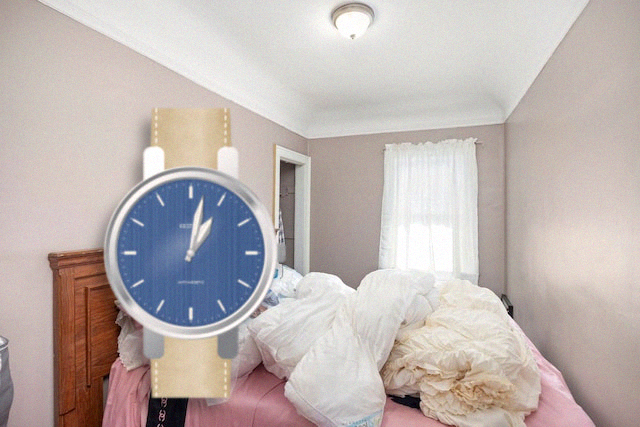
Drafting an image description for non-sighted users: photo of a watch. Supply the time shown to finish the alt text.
1:02
